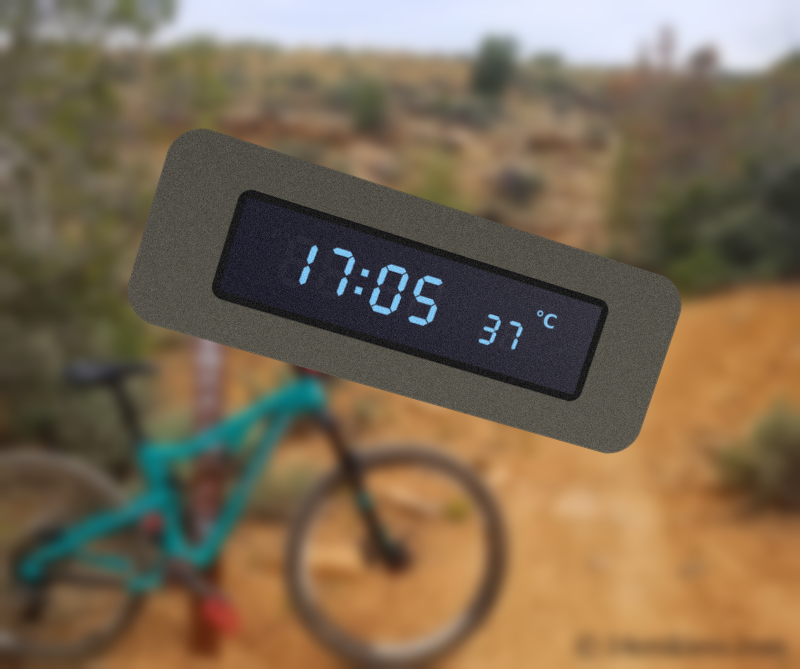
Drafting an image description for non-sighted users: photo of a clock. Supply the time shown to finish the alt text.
17:05
